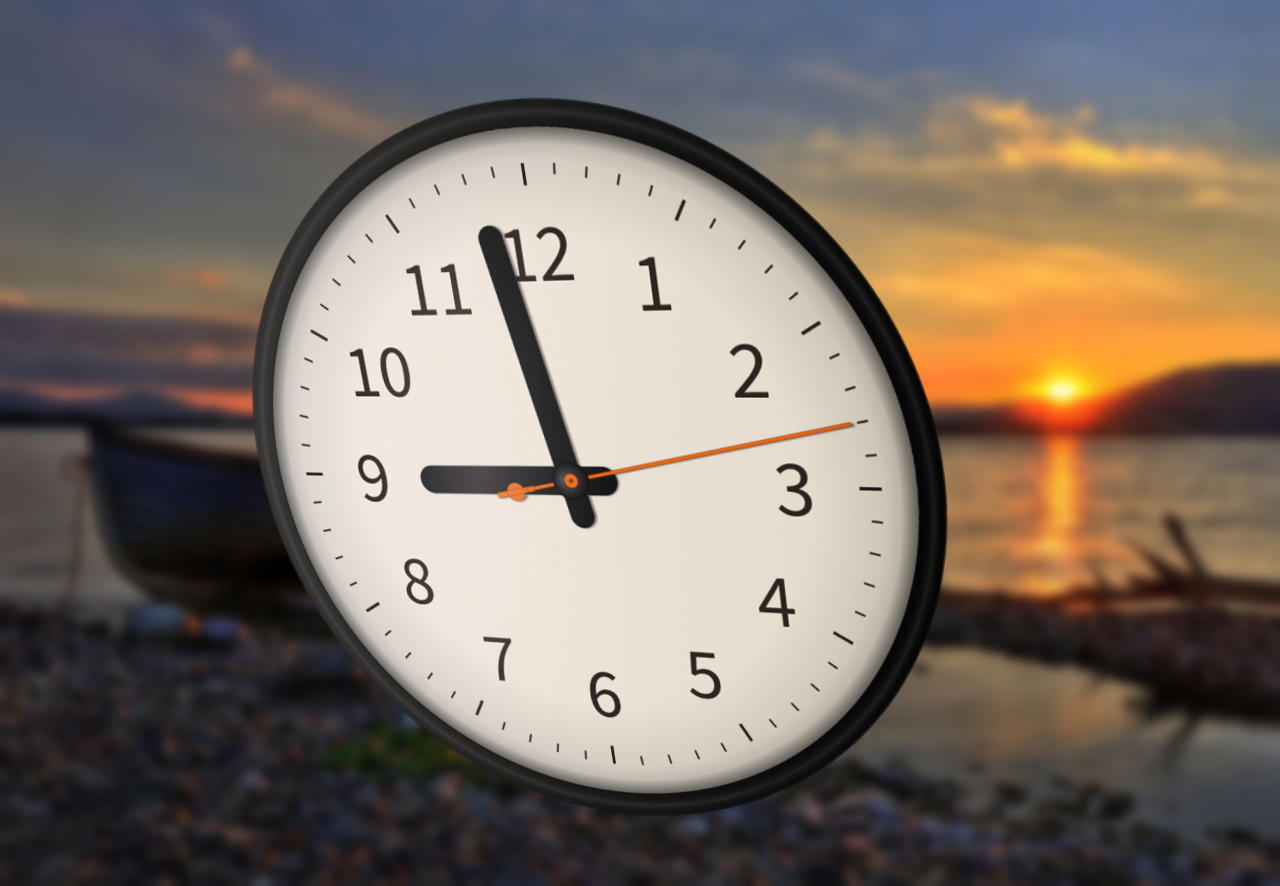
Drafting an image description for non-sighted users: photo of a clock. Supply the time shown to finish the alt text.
8:58:13
